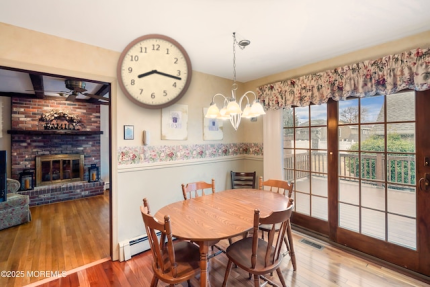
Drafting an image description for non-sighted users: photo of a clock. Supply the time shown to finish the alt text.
8:17
